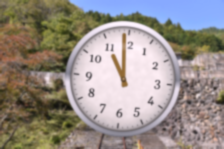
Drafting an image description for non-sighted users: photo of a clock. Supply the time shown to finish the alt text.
10:59
